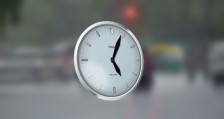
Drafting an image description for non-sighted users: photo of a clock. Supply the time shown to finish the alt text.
5:04
